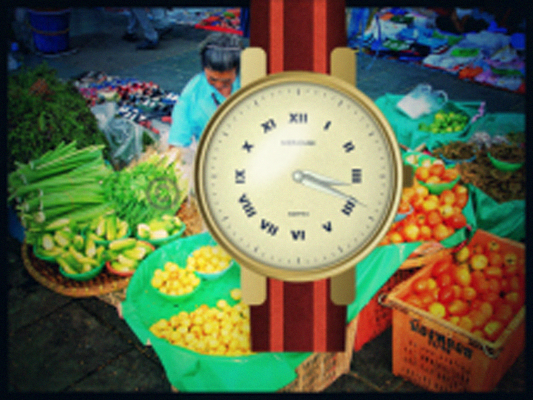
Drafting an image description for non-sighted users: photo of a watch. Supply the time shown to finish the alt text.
3:19
